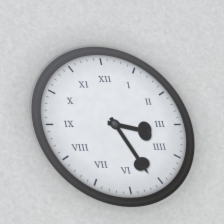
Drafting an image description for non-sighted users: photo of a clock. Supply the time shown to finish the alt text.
3:26
